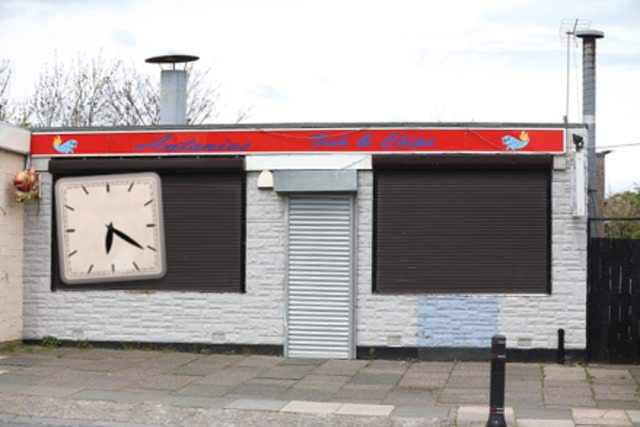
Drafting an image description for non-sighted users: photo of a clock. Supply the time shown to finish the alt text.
6:21
